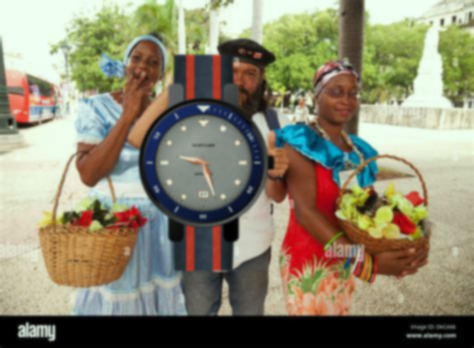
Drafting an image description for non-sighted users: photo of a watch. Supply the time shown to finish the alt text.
9:27
